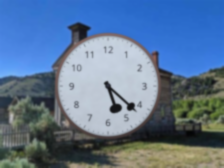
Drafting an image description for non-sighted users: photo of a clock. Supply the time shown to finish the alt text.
5:22
